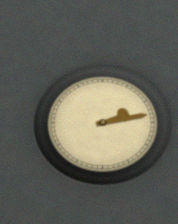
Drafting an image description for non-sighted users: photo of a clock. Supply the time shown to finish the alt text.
2:13
